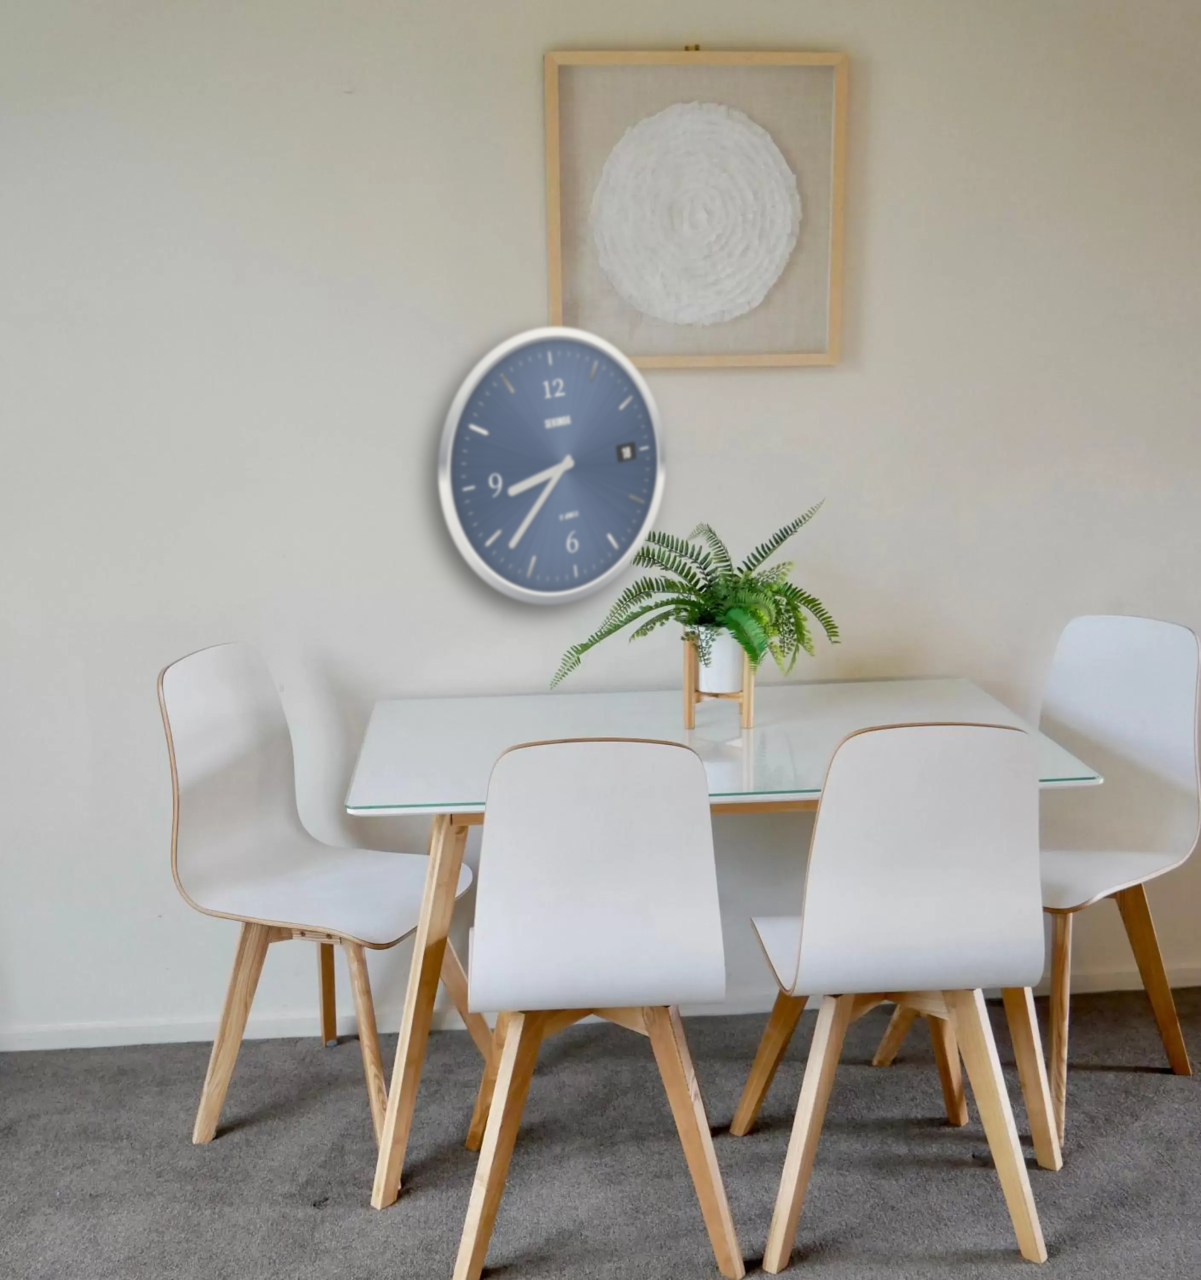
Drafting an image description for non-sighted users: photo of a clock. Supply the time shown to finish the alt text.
8:38
